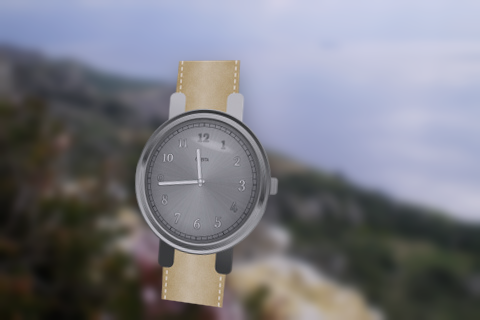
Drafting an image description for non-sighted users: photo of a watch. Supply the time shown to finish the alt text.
11:44
